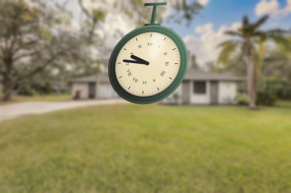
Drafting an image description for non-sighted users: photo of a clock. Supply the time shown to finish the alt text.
9:46
